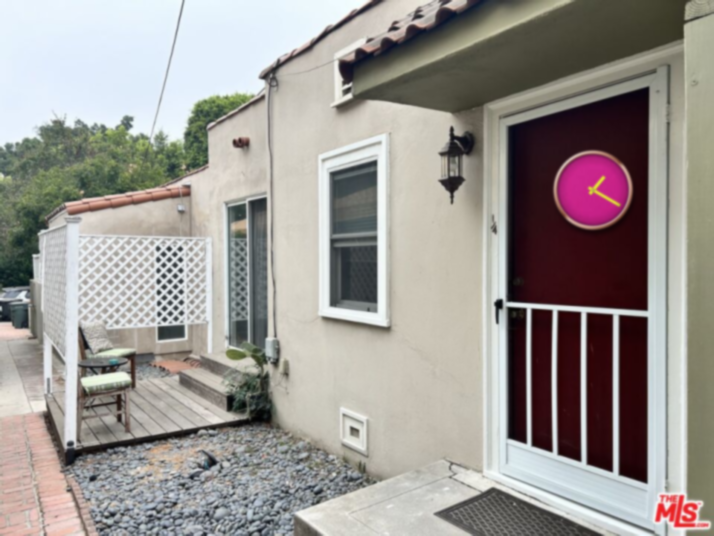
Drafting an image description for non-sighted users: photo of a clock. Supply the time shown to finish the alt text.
1:20
